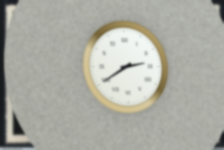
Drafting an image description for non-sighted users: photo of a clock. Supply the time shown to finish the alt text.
2:40
